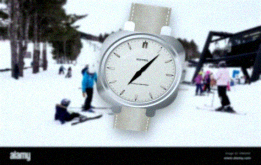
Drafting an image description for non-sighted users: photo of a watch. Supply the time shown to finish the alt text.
7:06
